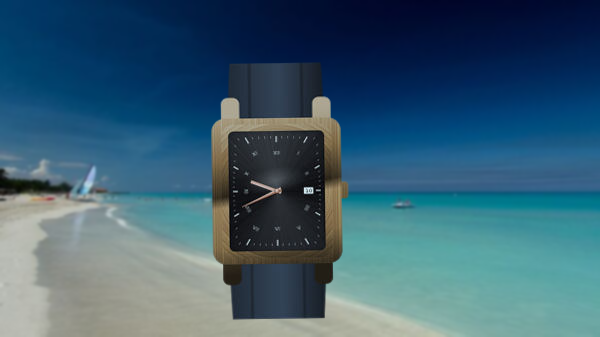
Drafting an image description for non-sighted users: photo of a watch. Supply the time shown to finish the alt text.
9:41
